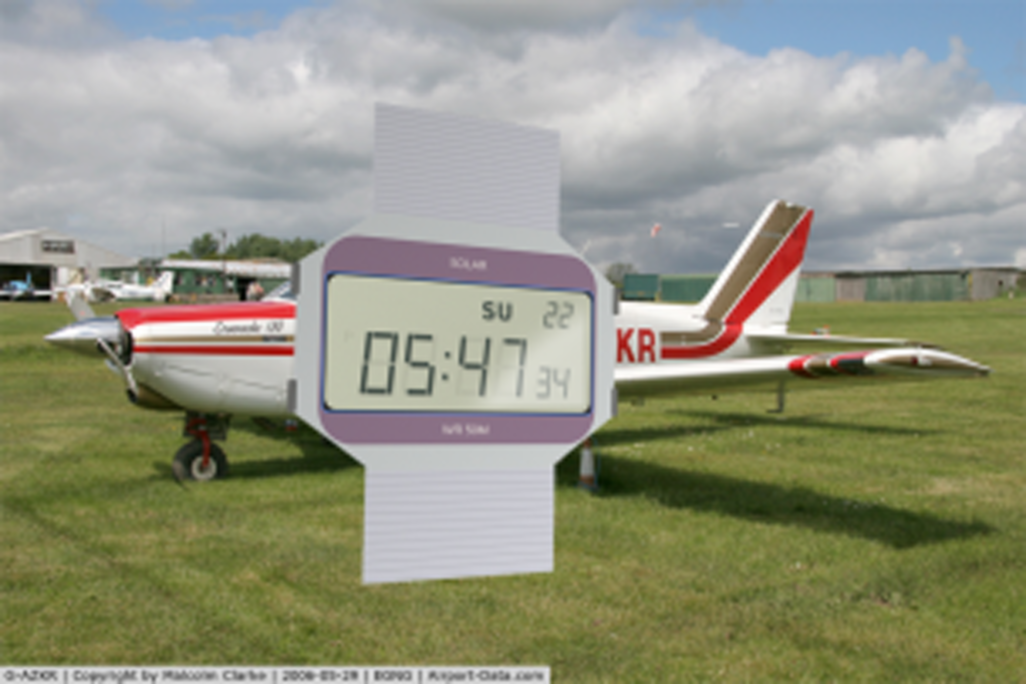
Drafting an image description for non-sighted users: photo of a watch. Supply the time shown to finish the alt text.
5:47:34
